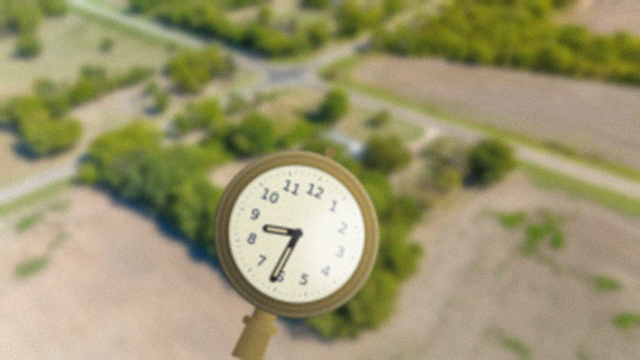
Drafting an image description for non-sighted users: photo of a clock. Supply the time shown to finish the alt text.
8:31
